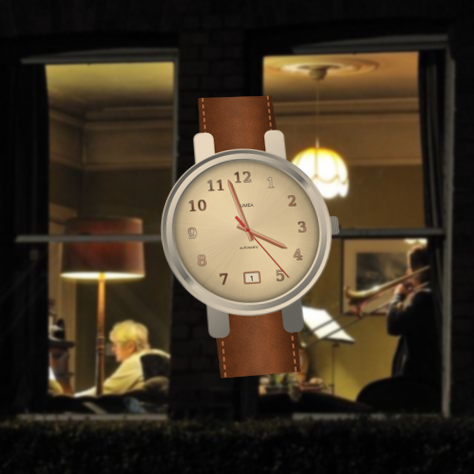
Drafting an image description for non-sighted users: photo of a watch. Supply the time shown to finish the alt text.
3:57:24
